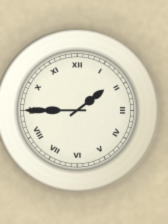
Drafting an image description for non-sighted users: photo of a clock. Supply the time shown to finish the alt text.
1:45
